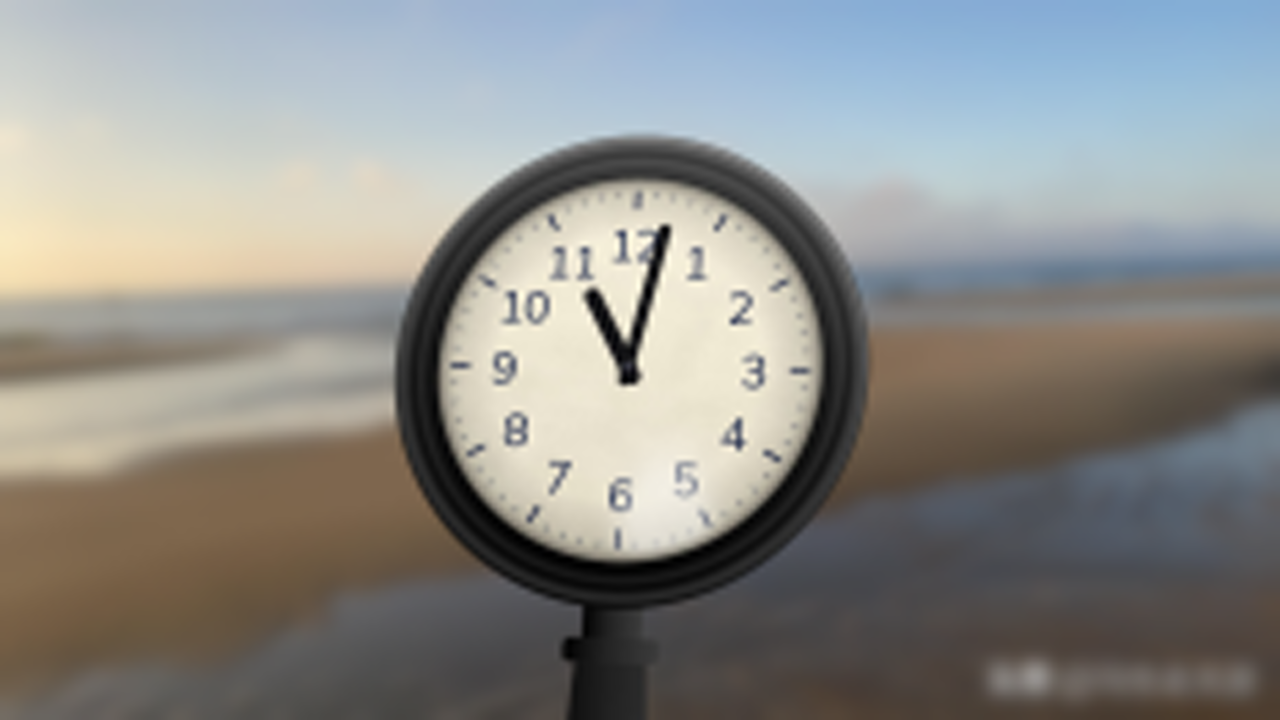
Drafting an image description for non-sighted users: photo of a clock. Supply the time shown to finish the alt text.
11:02
